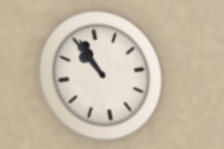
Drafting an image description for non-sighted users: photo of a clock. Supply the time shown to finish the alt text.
10:56
